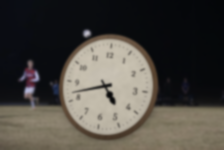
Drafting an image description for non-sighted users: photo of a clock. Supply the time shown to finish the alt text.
4:42
